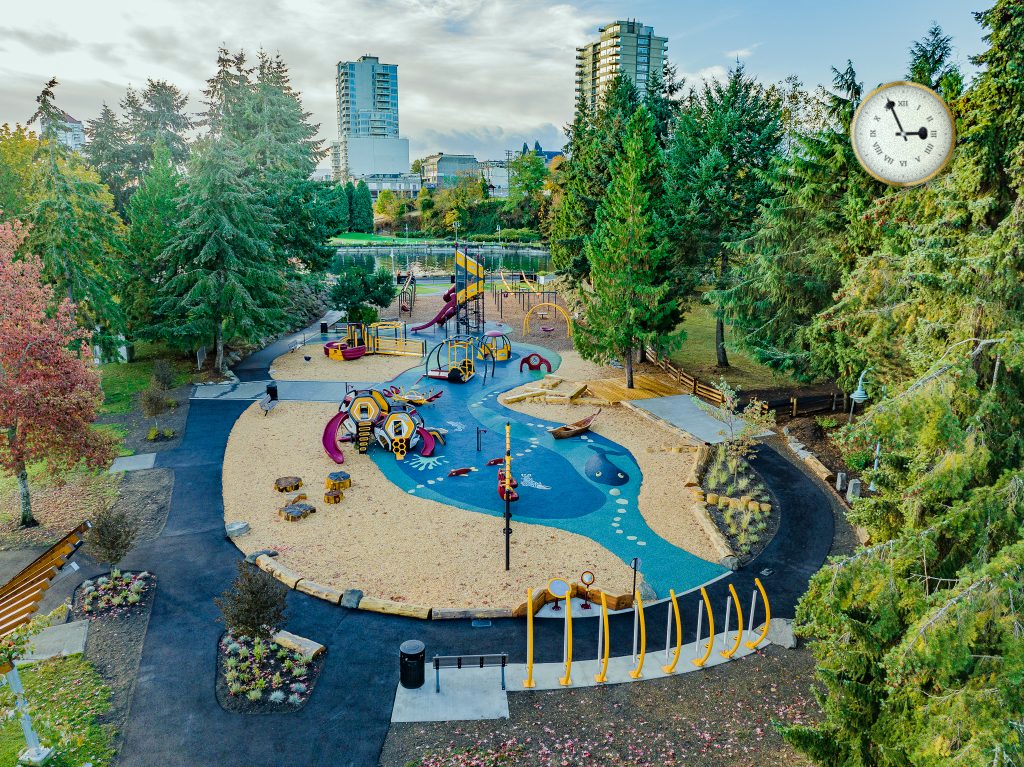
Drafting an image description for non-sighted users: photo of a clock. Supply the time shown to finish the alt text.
2:56
